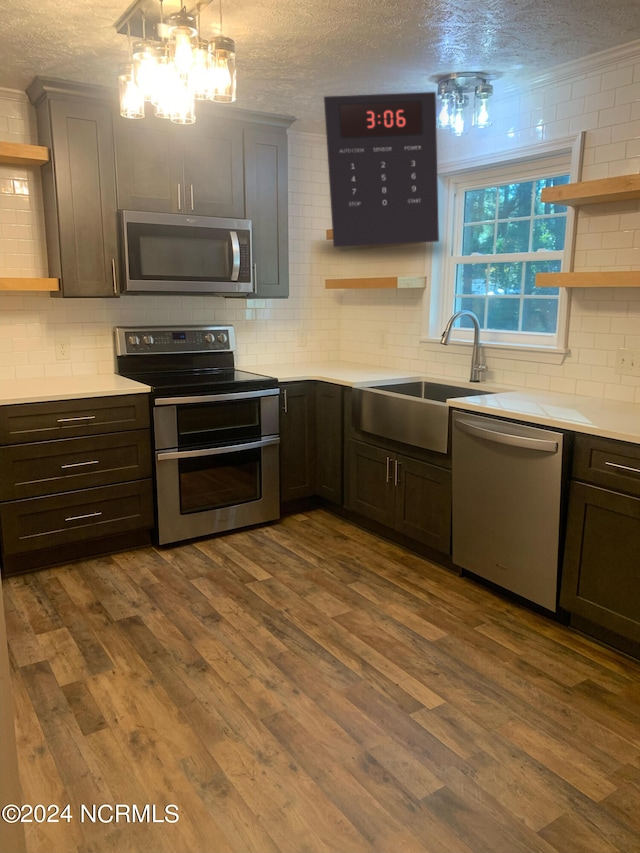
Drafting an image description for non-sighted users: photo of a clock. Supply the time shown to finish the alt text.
3:06
